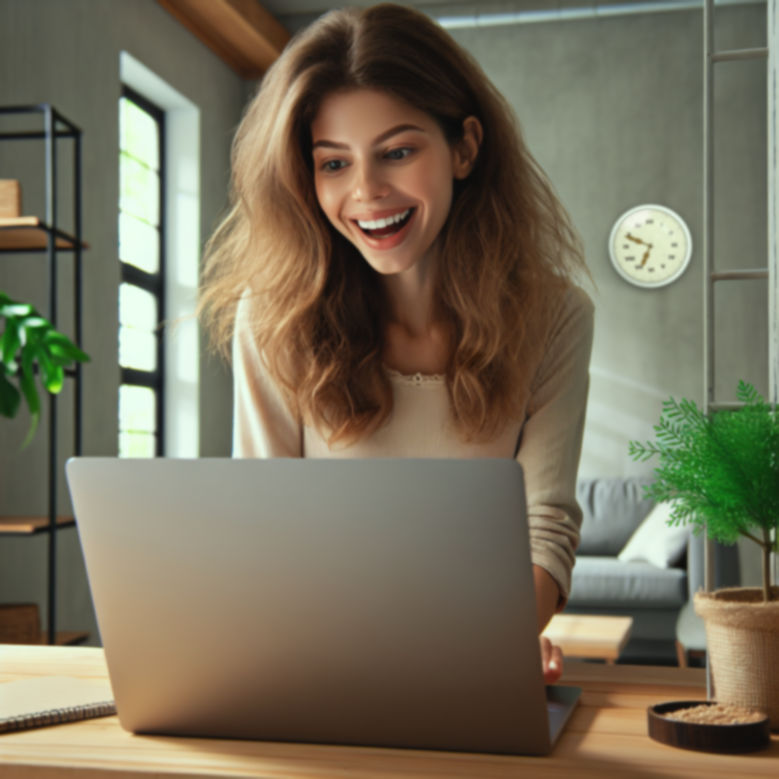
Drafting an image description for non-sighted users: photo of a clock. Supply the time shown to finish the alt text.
6:49
